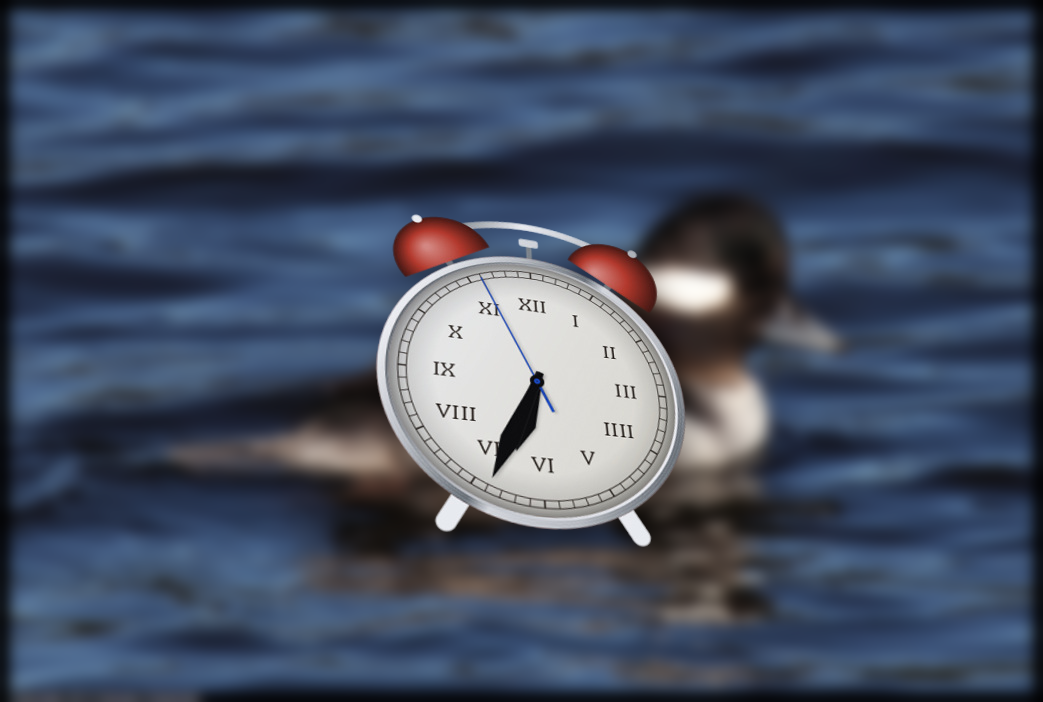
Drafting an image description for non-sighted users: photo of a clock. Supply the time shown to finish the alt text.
6:33:56
